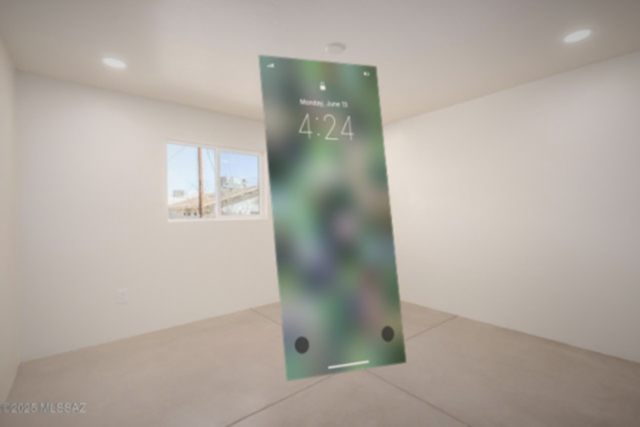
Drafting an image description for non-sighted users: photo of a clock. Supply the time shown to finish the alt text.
4:24
